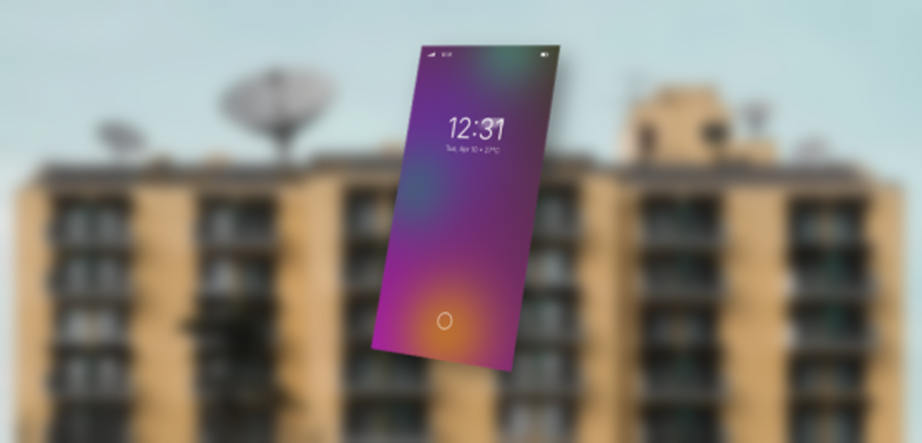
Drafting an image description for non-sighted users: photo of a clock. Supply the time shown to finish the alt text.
12:31
